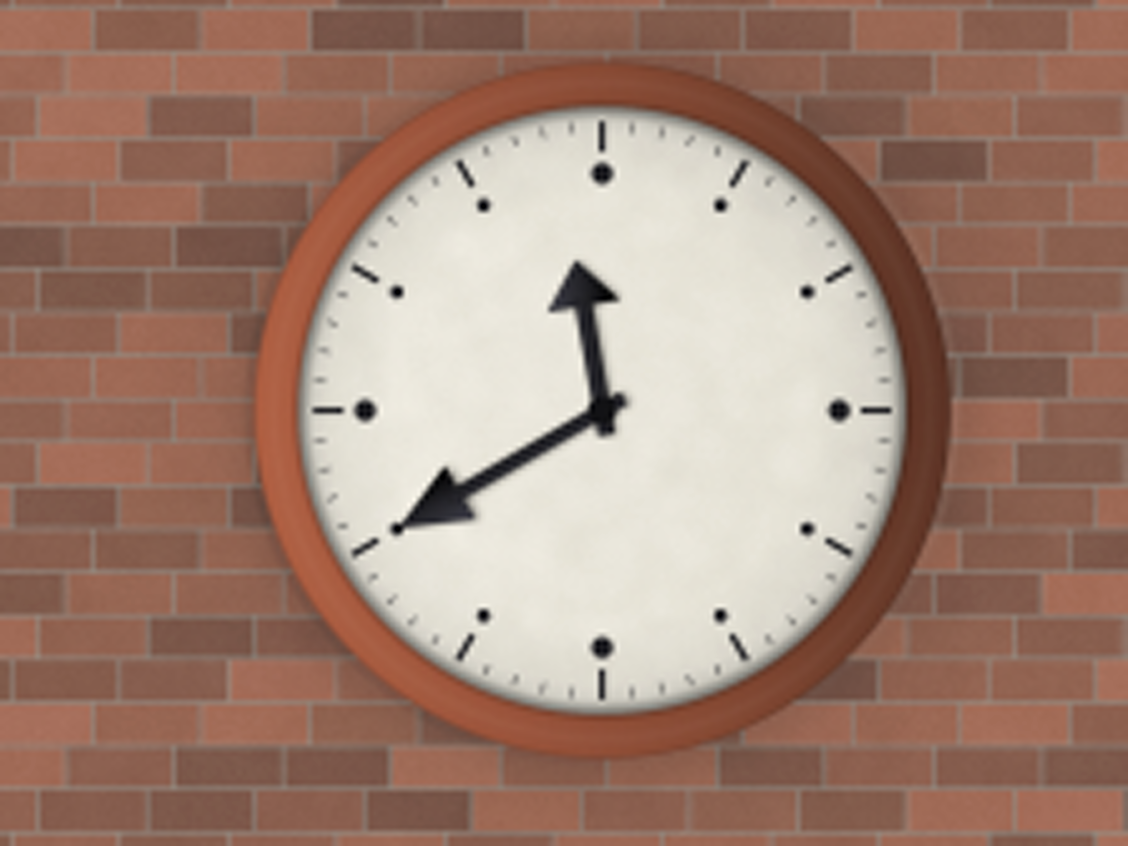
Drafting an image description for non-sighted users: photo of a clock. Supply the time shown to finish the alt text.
11:40
